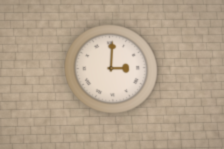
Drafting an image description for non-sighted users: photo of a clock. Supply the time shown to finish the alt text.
3:01
